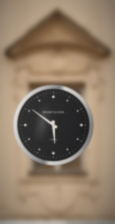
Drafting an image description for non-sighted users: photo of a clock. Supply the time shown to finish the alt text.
5:51
